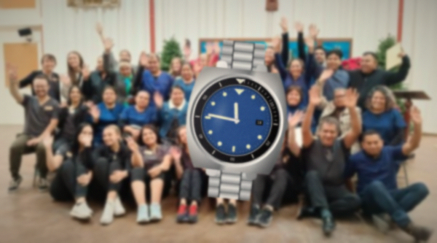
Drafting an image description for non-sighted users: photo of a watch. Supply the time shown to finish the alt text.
11:46
